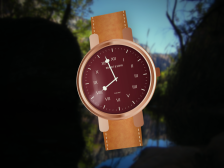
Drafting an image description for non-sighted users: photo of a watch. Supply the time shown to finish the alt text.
7:57
